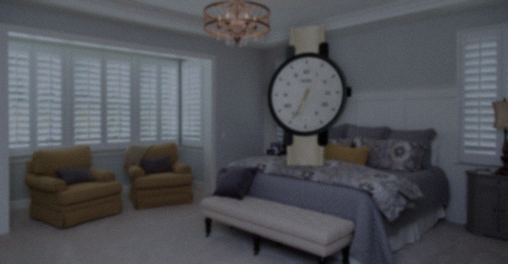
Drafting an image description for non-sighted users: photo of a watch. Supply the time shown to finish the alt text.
6:35
